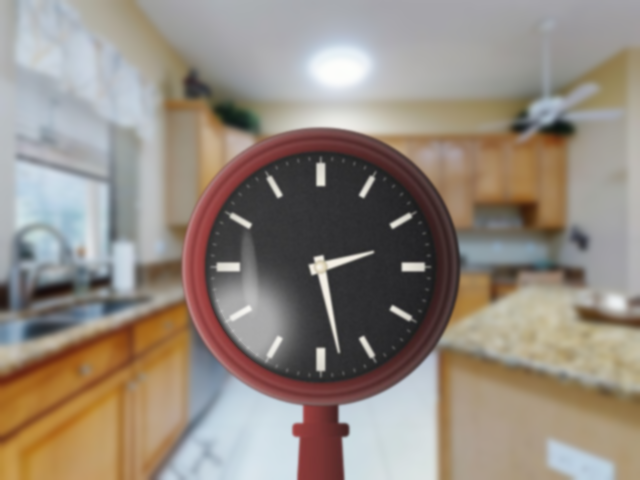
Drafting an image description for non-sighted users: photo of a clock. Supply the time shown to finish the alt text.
2:28
